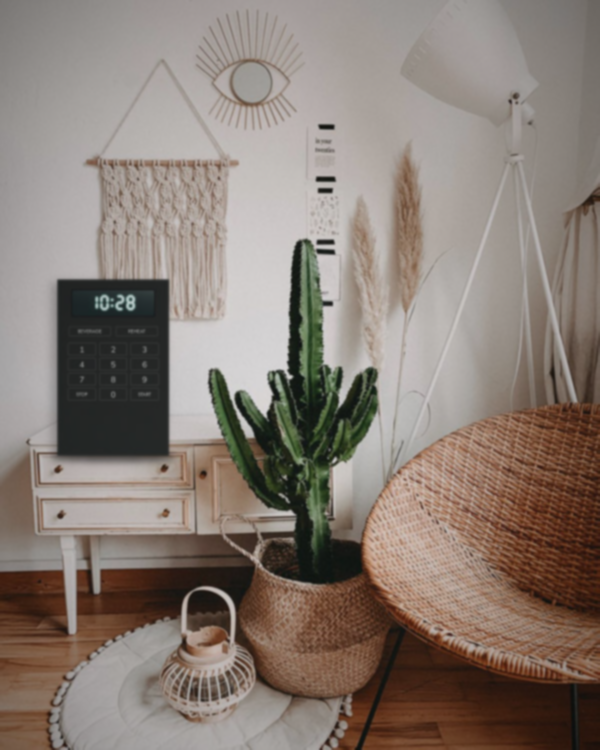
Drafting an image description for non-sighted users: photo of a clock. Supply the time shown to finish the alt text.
10:28
